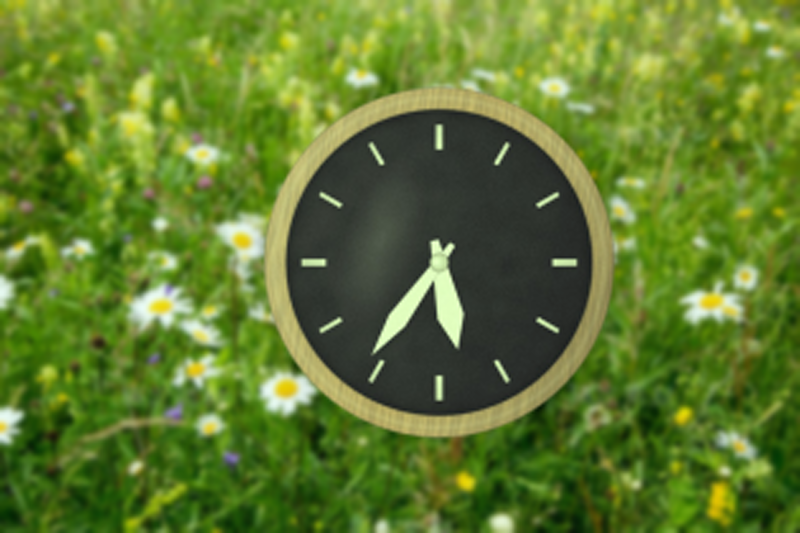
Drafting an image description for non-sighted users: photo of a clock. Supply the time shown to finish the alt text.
5:36
